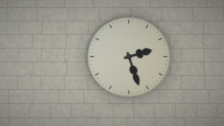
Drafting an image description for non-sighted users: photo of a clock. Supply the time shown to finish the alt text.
2:27
